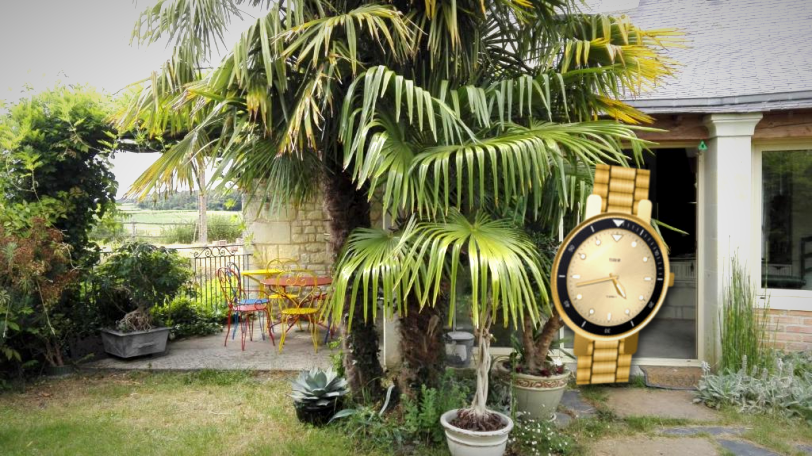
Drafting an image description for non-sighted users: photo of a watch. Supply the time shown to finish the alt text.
4:43
